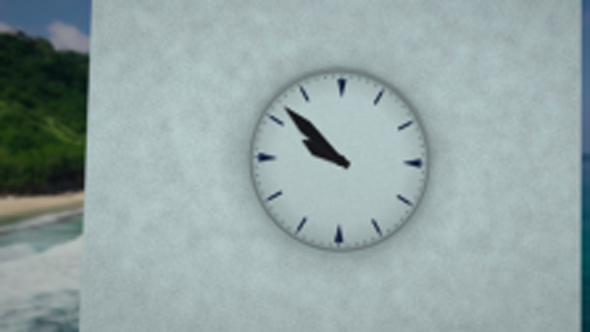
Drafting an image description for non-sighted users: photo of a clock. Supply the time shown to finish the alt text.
9:52
